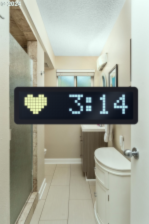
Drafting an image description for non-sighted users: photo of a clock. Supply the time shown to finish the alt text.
3:14
